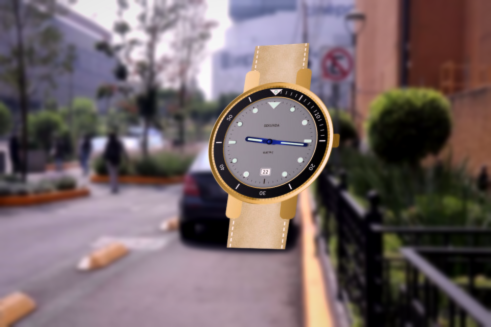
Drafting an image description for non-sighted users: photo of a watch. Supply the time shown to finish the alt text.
9:16
